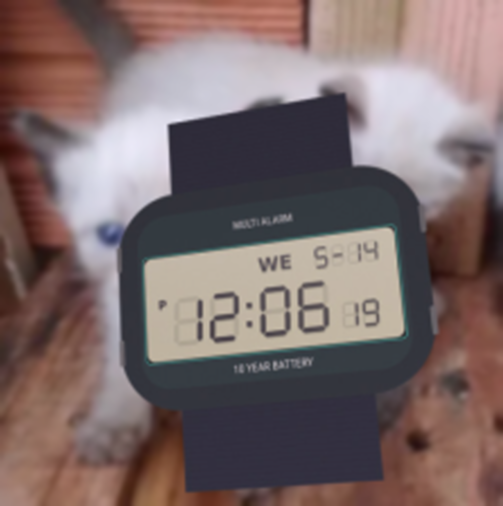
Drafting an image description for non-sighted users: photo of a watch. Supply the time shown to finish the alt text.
12:06:19
